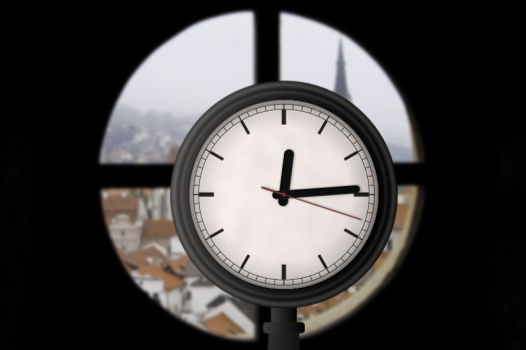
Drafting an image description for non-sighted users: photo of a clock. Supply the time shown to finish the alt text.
12:14:18
